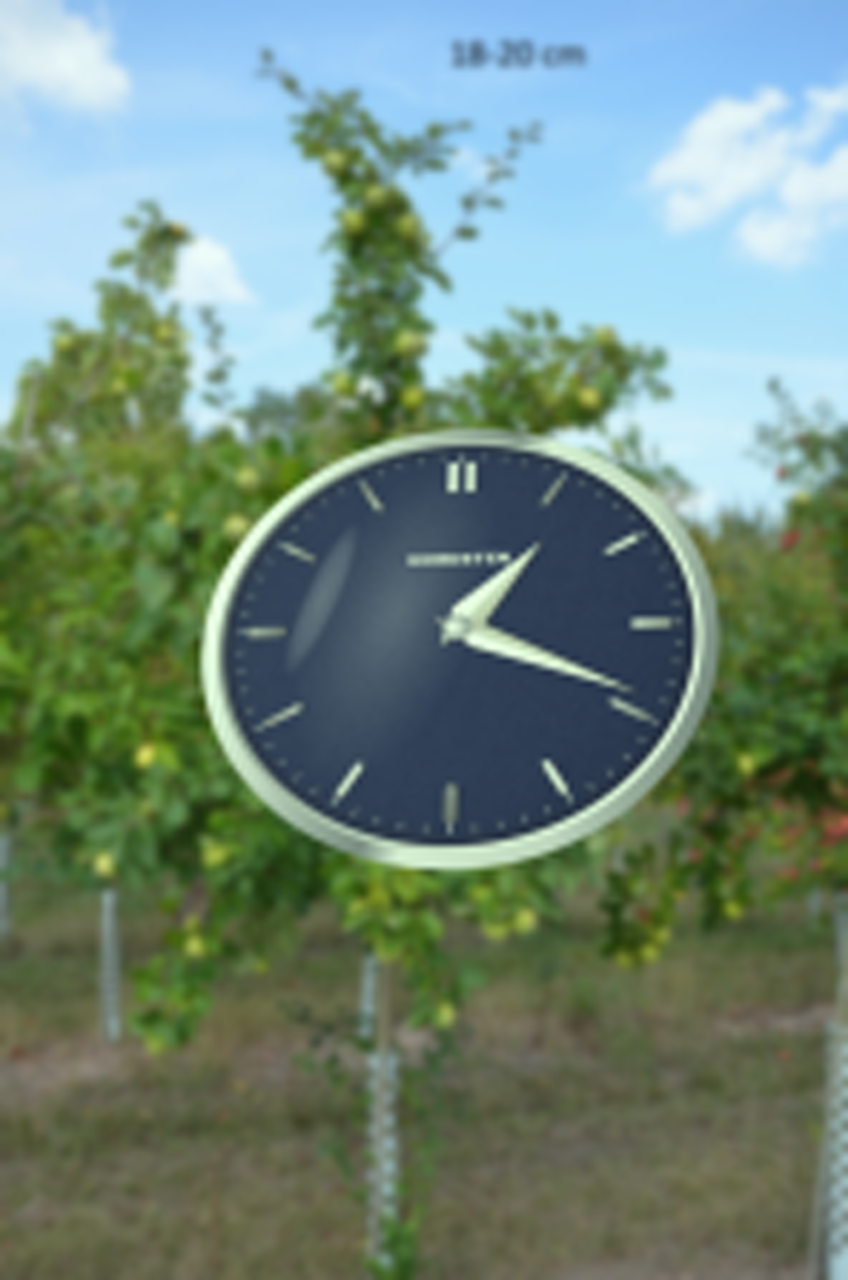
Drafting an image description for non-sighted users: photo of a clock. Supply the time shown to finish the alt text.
1:19
